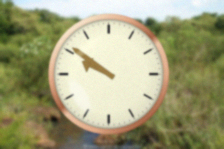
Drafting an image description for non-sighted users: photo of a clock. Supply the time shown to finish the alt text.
9:51
